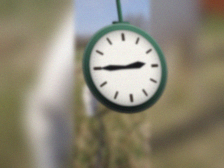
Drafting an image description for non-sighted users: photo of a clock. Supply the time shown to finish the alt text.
2:45
